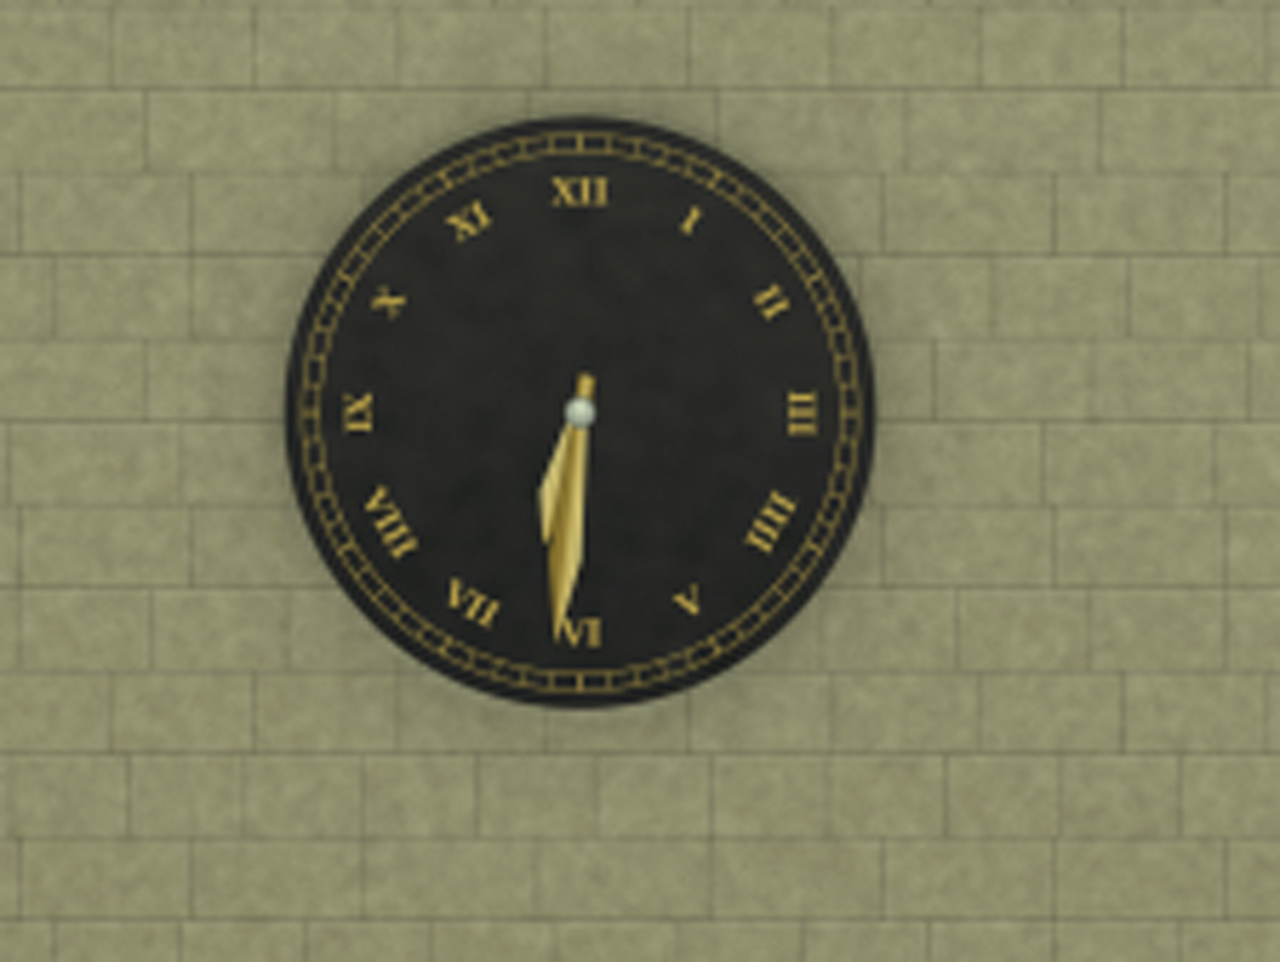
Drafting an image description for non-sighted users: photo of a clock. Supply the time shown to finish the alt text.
6:31
